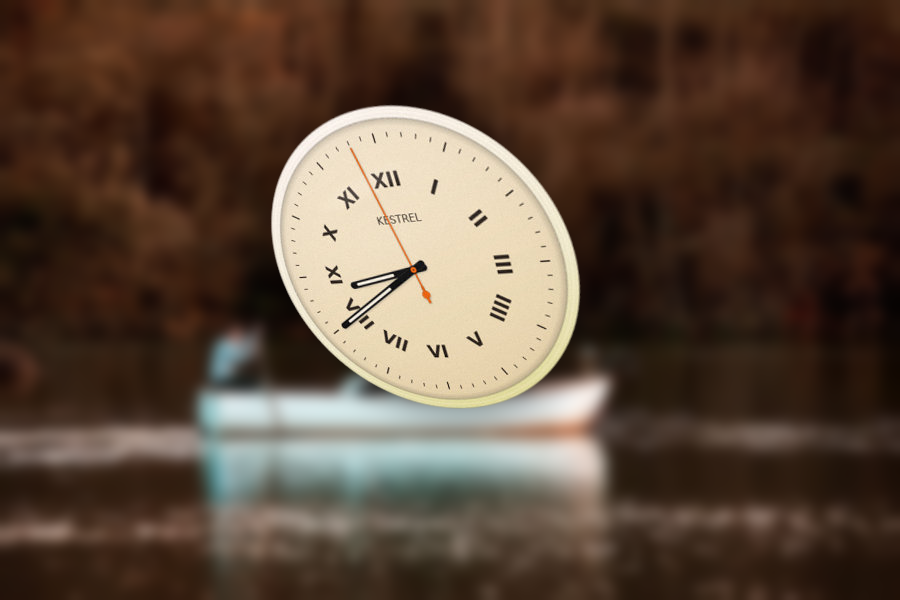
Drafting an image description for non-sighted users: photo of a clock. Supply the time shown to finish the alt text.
8:39:58
